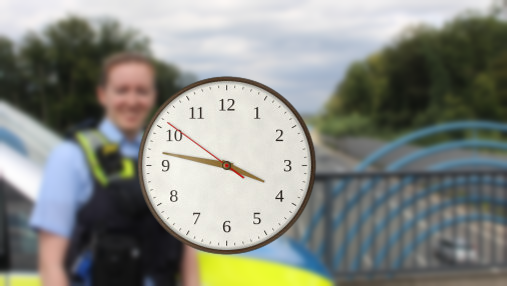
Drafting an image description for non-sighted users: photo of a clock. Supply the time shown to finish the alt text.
3:46:51
